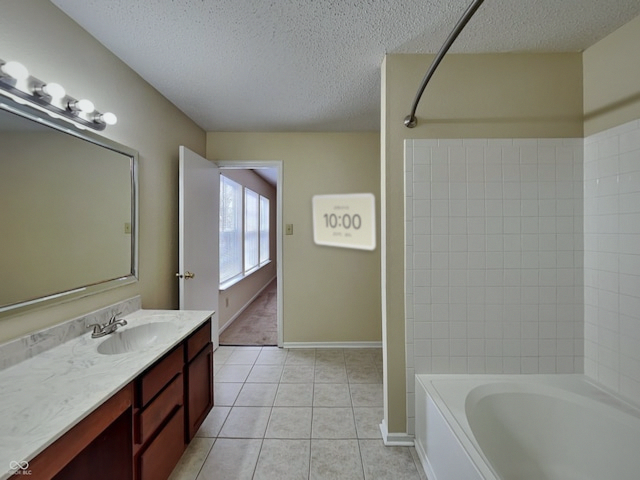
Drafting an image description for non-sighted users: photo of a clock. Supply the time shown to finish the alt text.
10:00
